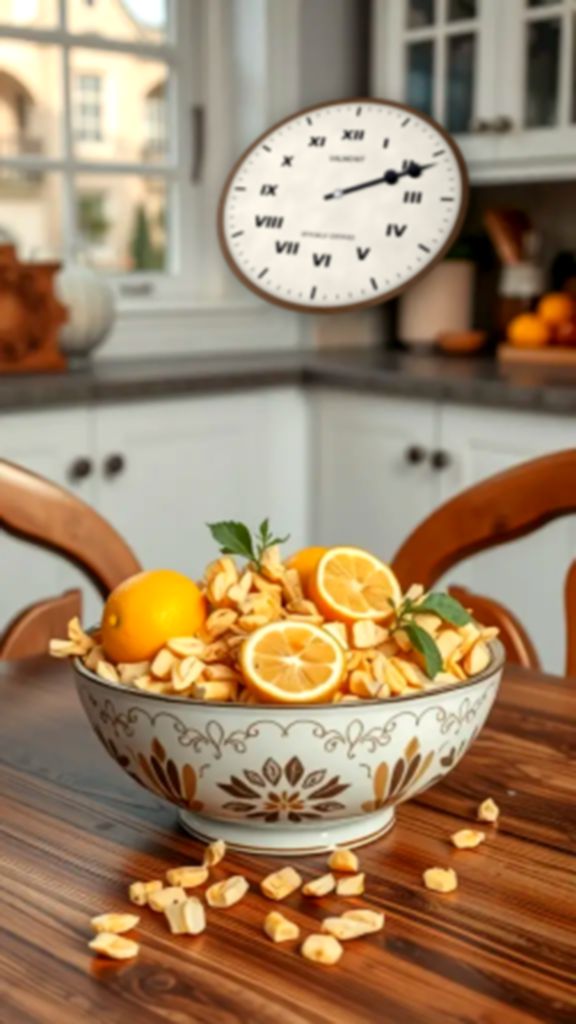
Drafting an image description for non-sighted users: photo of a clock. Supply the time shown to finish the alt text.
2:11
